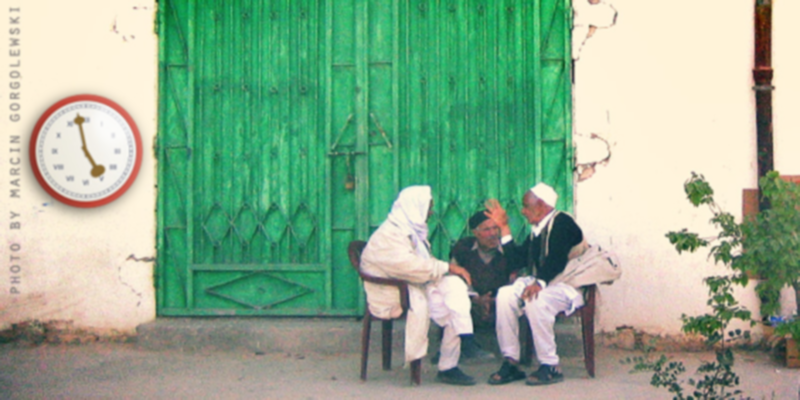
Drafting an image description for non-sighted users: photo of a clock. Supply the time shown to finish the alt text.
4:58
